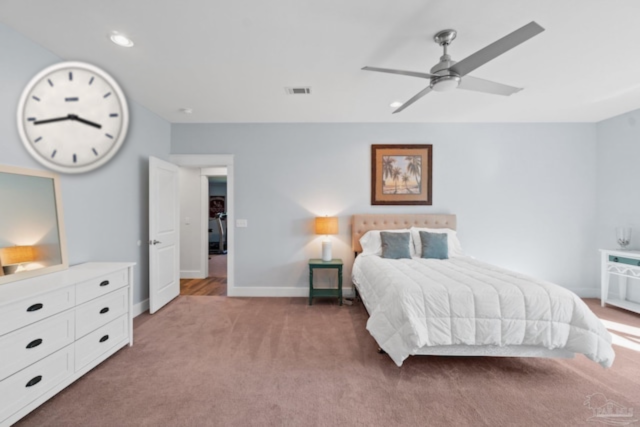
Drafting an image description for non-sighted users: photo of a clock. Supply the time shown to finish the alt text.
3:44
